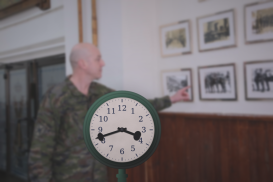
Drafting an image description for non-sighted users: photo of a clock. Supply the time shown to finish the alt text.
3:42
